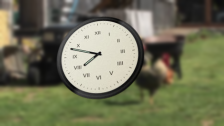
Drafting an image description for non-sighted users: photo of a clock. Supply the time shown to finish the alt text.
7:48
